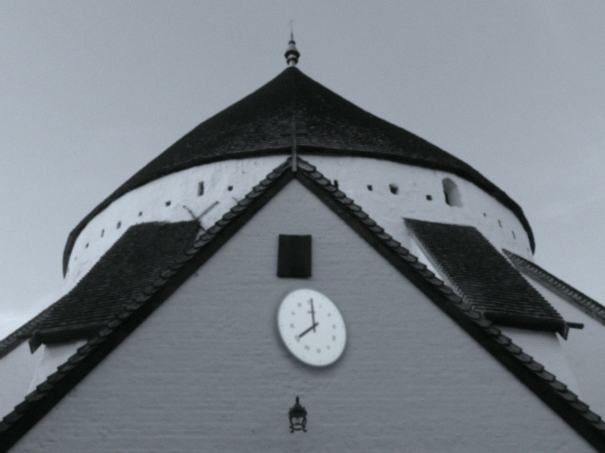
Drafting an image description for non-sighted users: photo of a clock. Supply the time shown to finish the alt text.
8:01
